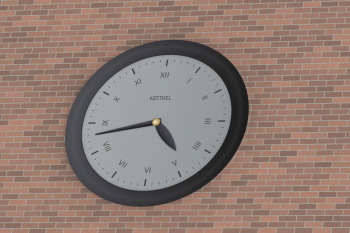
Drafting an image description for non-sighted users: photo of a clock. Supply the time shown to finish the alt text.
4:43
